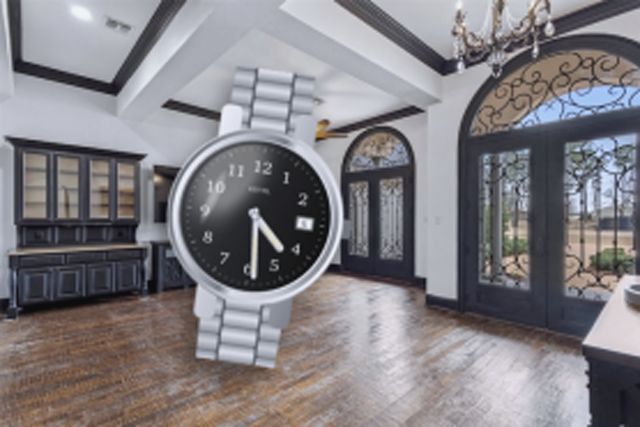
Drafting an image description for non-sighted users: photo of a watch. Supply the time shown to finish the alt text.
4:29
